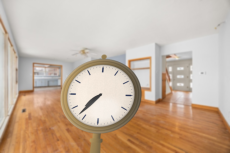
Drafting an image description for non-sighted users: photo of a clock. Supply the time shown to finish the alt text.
7:37
